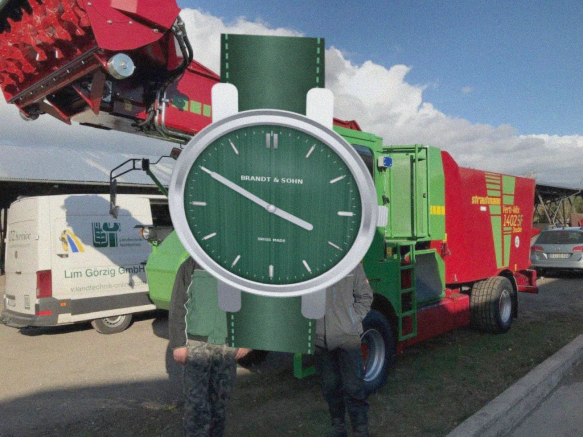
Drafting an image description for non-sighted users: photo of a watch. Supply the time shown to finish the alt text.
3:50
